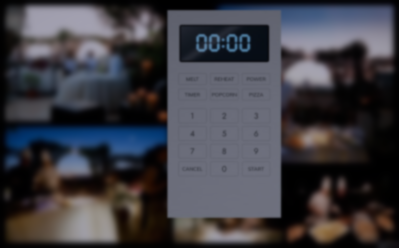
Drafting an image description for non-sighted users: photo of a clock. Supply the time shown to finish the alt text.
0:00
